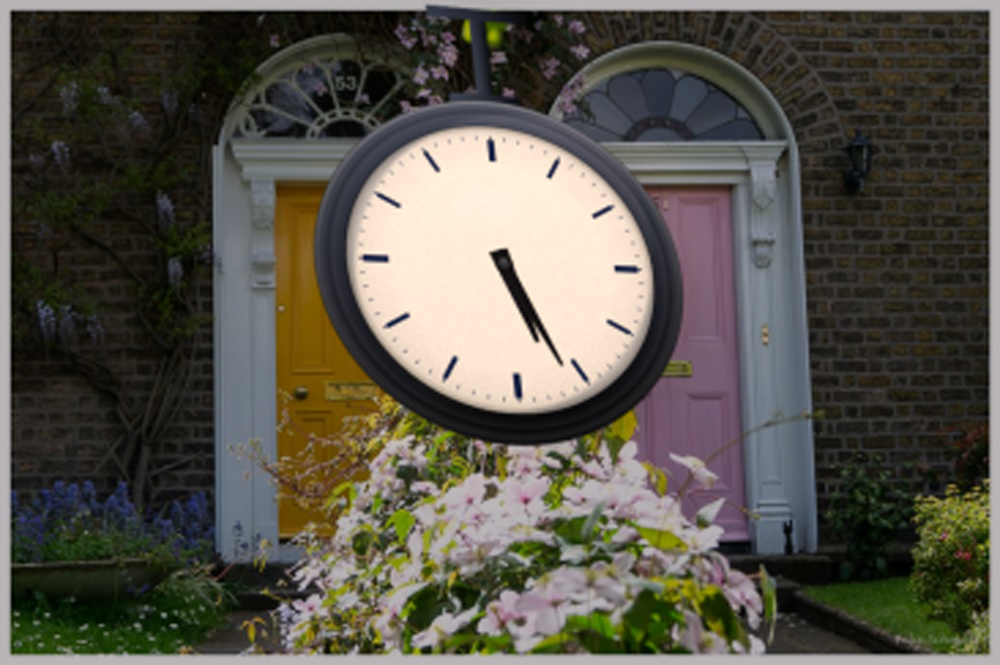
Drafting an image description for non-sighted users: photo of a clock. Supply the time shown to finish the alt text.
5:26
